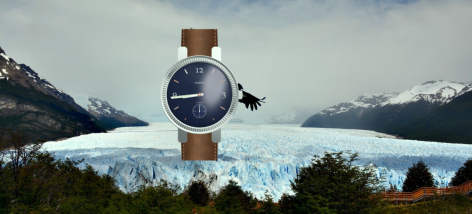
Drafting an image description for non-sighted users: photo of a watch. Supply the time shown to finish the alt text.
8:44
